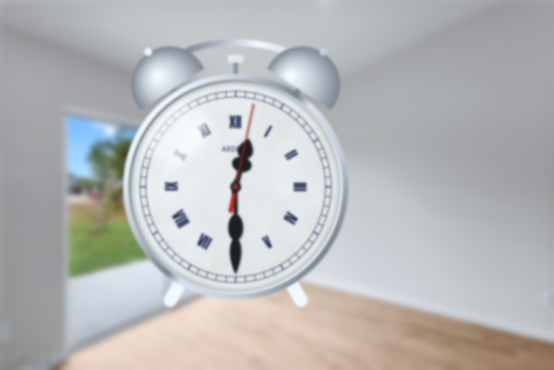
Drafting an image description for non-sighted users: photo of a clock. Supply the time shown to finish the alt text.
12:30:02
